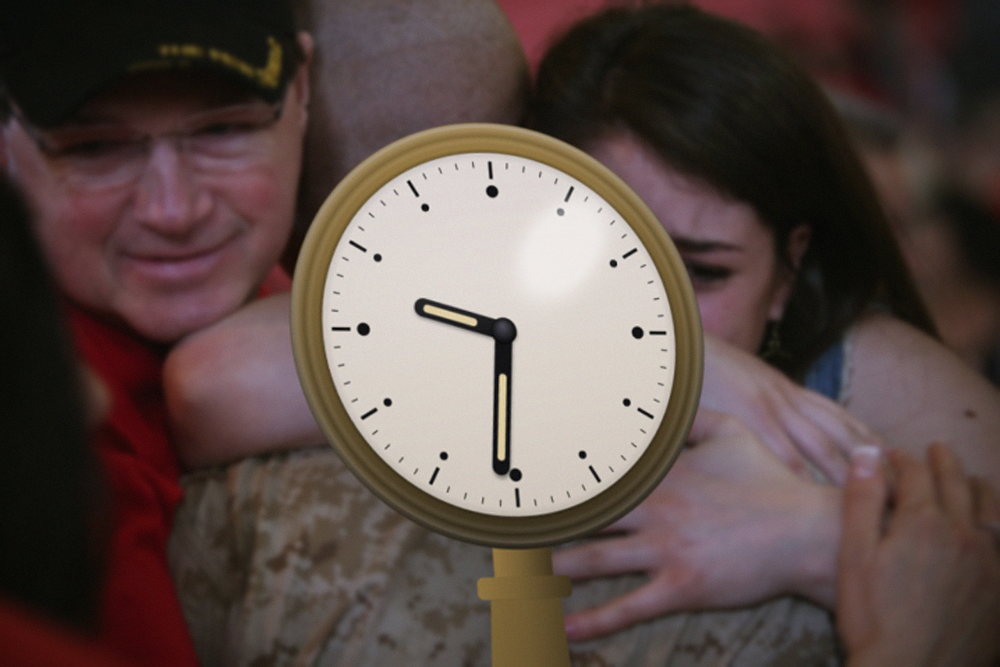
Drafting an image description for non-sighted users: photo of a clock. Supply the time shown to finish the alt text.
9:31
